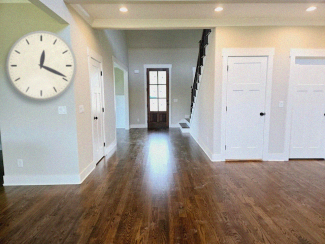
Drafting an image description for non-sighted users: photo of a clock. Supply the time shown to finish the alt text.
12:19
